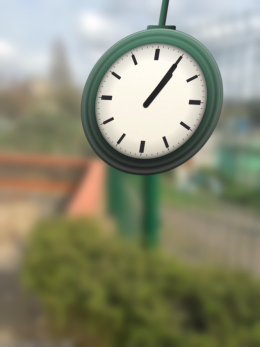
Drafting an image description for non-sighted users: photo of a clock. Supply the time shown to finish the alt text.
1:05
